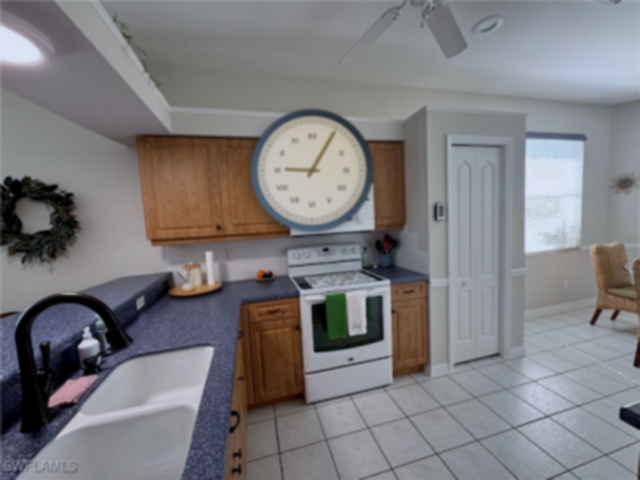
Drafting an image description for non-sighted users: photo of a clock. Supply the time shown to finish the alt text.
9:05
